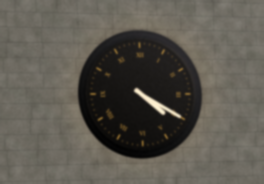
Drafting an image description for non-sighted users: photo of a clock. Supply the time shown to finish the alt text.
4:20
